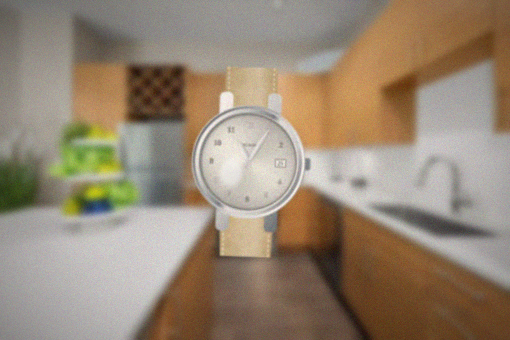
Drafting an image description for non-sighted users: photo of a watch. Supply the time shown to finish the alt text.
11:05
